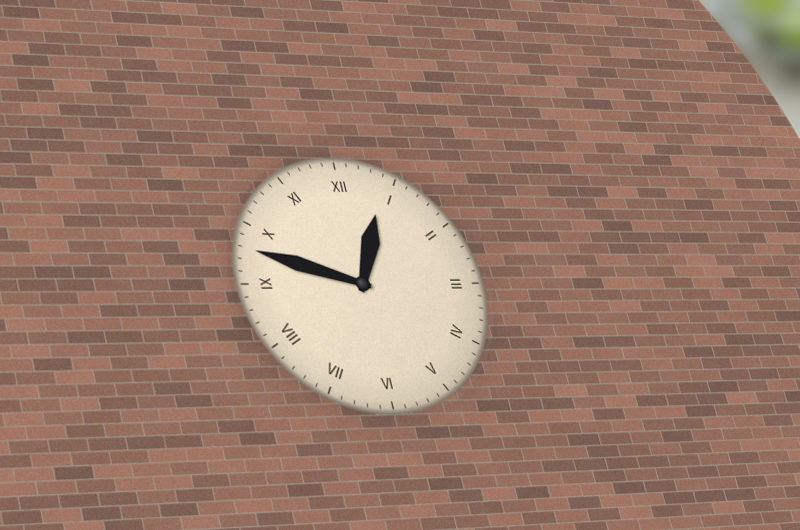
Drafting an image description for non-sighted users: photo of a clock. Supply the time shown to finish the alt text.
12:48
